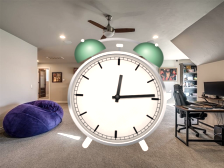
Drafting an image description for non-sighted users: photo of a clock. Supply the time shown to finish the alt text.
12:14
